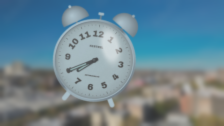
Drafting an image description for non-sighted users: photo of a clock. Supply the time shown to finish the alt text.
7:40
